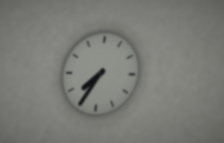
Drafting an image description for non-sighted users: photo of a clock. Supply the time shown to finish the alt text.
7:35
